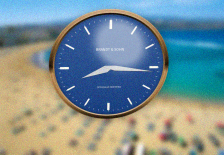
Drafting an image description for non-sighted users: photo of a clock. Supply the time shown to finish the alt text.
8:16
